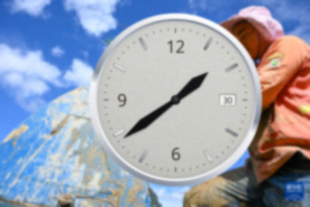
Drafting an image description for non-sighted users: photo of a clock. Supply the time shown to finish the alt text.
1:39
